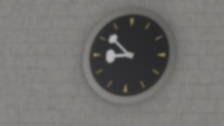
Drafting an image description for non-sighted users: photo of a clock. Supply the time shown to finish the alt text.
8:52
